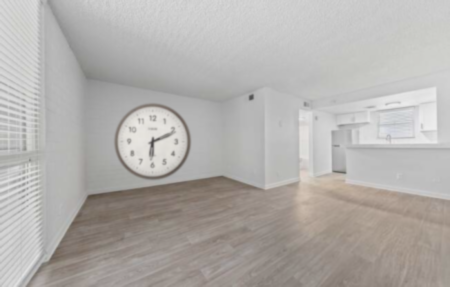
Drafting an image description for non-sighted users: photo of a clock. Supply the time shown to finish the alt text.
6:11
